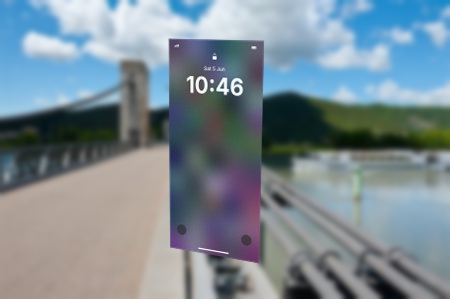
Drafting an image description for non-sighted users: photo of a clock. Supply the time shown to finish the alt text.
10:46
